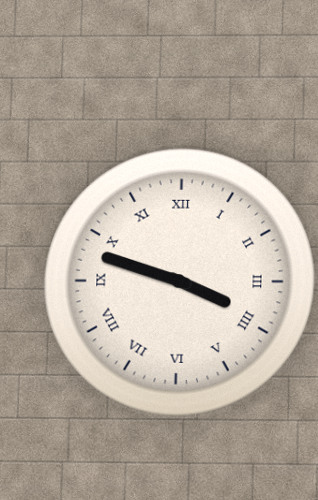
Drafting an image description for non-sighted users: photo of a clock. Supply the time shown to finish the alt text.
3:48
